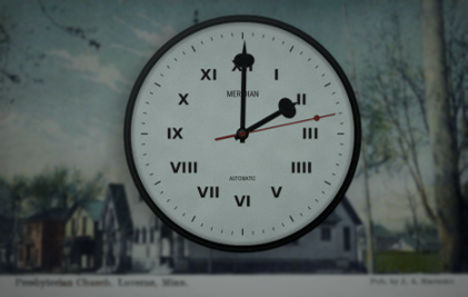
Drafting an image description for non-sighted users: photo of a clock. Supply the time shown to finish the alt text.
2:00:13
